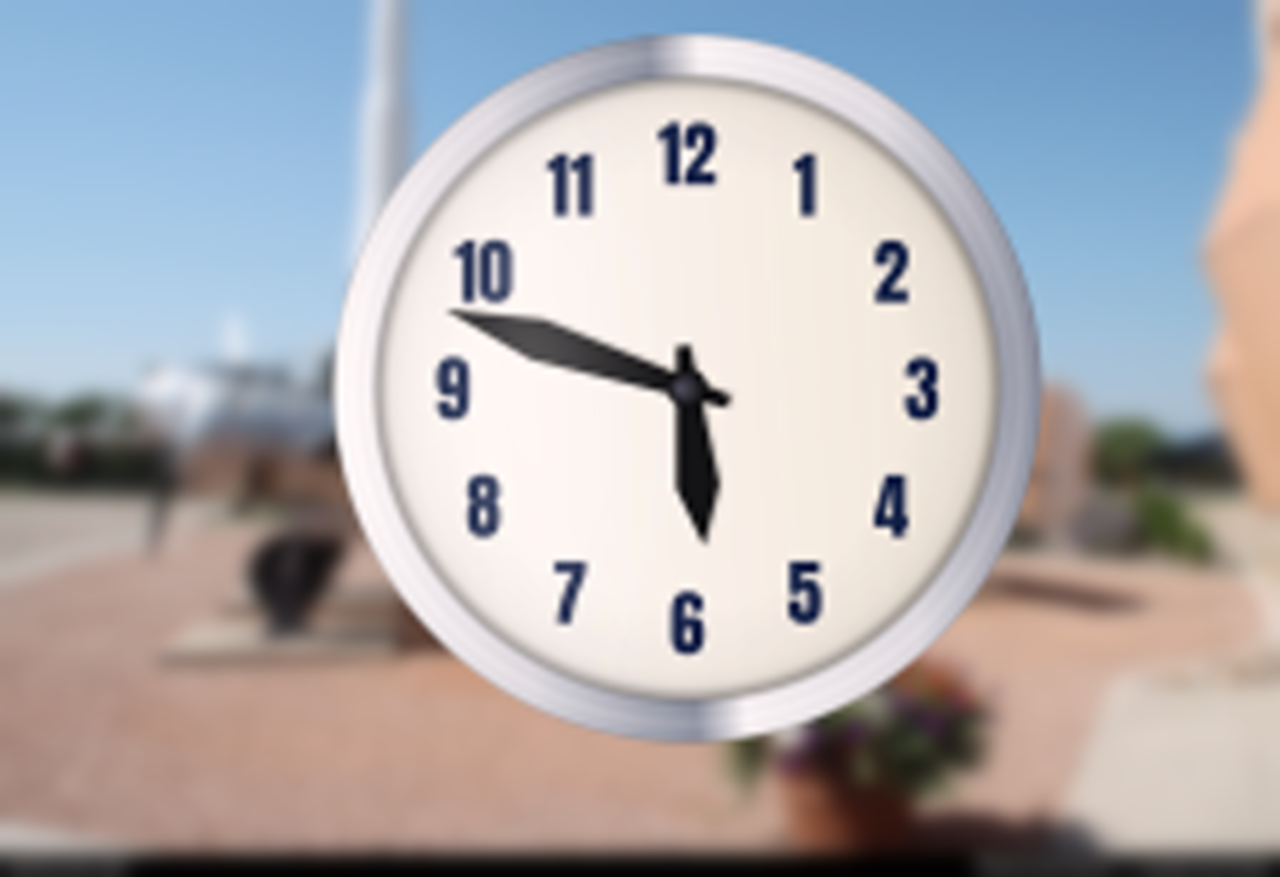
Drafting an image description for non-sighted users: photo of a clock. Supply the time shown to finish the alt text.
5:48
